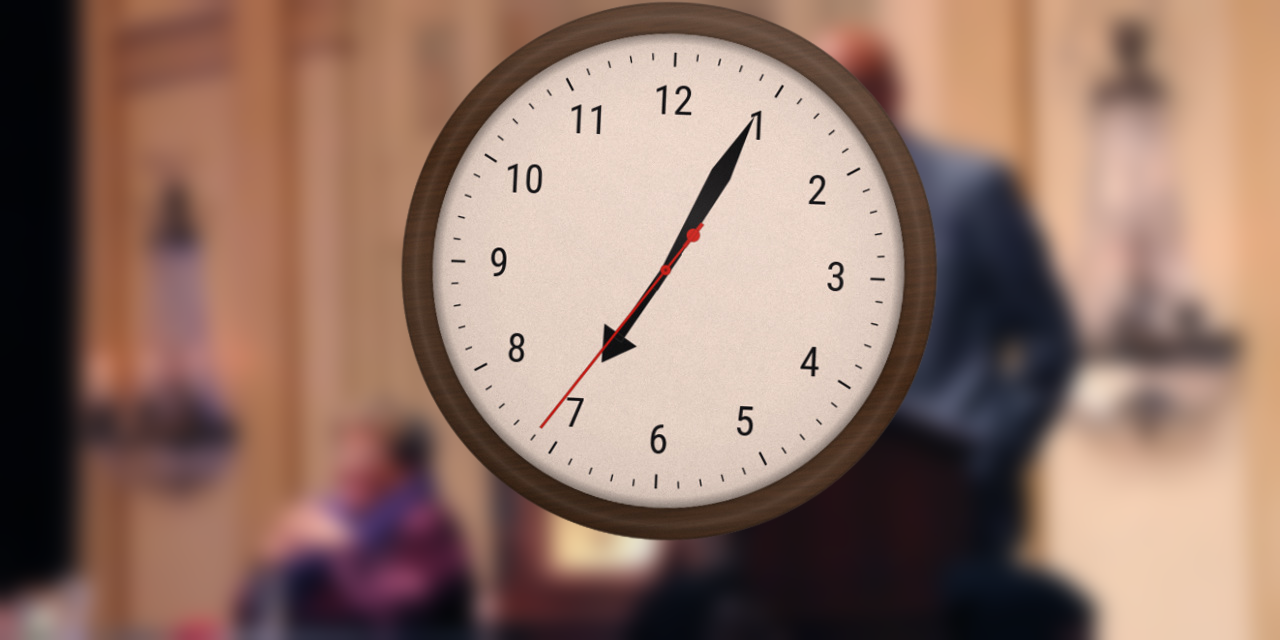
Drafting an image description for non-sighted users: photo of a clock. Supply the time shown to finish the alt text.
7:04:36
